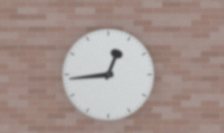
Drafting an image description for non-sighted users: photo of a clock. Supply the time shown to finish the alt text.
12:44
